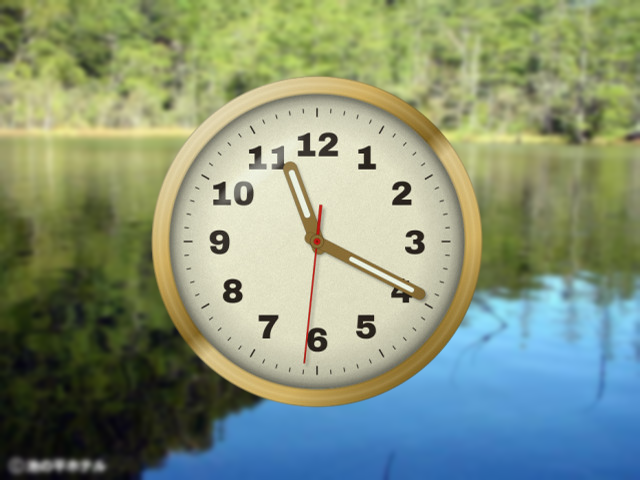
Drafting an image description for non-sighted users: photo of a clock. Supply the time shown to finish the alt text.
11:19:31
